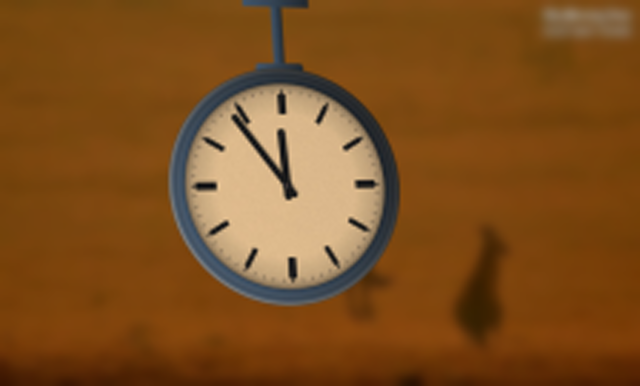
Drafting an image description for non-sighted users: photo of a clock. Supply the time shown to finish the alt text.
11:54
